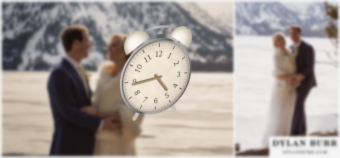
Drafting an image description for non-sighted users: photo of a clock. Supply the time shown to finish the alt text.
4:44
